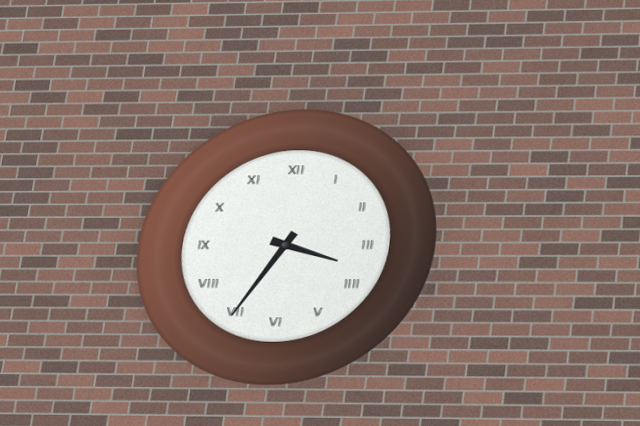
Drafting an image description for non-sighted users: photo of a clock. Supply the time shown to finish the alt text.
3:35
